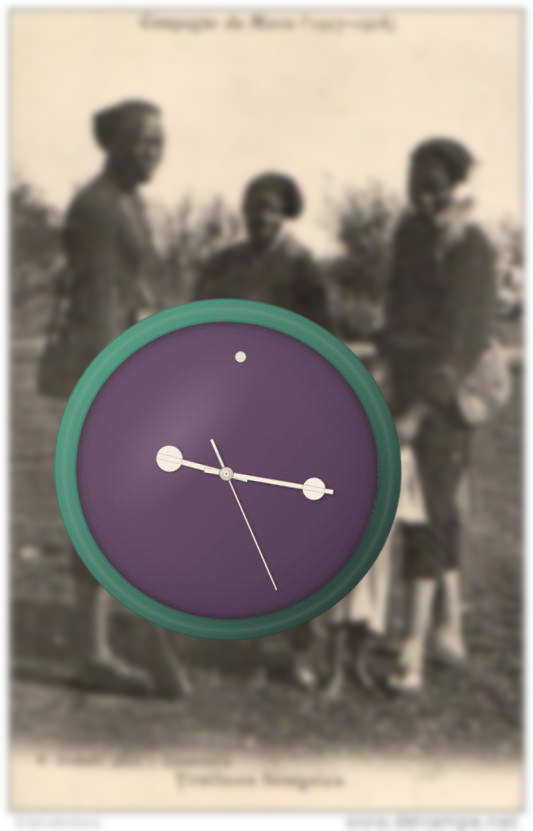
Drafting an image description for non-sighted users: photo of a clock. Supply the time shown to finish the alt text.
9:15:25
